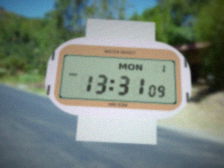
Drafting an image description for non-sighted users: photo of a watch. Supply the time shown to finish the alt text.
13:31:09
